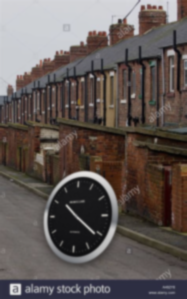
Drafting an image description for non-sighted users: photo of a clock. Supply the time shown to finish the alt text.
10:21
